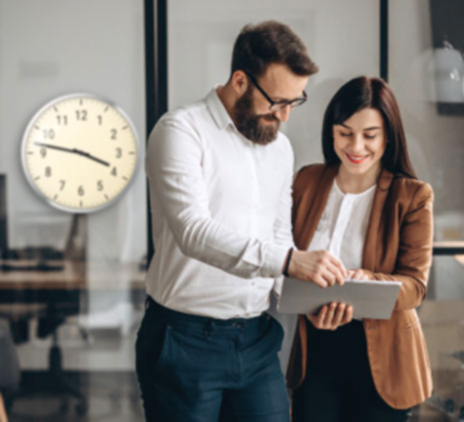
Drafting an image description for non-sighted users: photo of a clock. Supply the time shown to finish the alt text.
3:47
